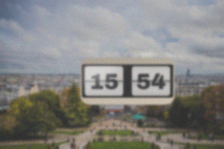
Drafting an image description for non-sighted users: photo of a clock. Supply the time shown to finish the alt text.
15:54
